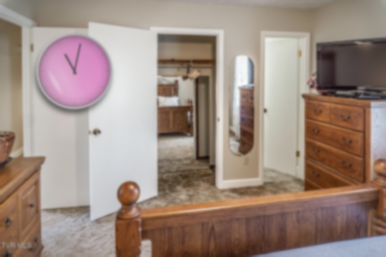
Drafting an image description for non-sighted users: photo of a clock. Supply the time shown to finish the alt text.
11:02
